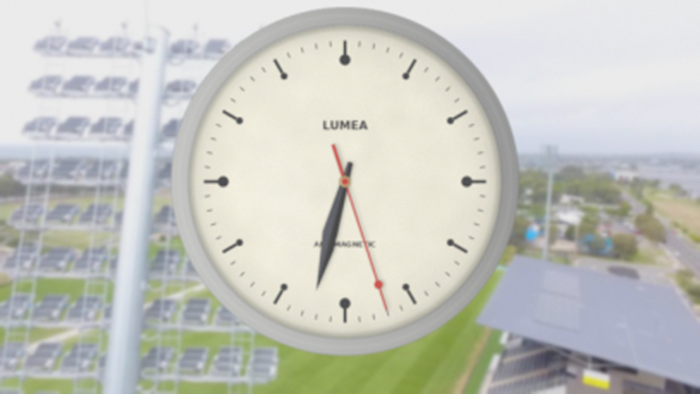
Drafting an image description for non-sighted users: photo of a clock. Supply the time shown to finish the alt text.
6:32:27
